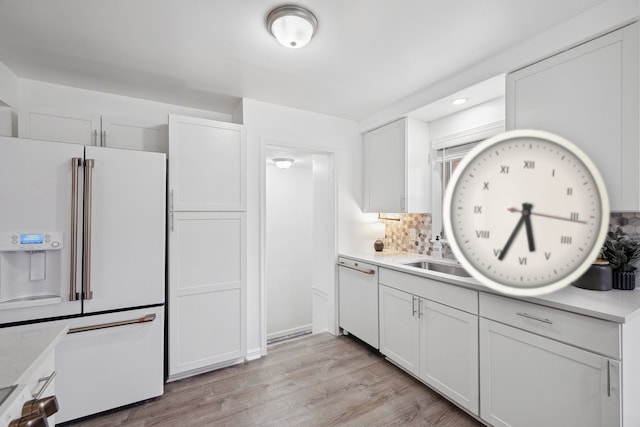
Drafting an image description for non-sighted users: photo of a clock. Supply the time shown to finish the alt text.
5:34:16
